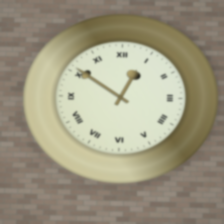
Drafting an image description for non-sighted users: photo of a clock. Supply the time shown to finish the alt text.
12:51
